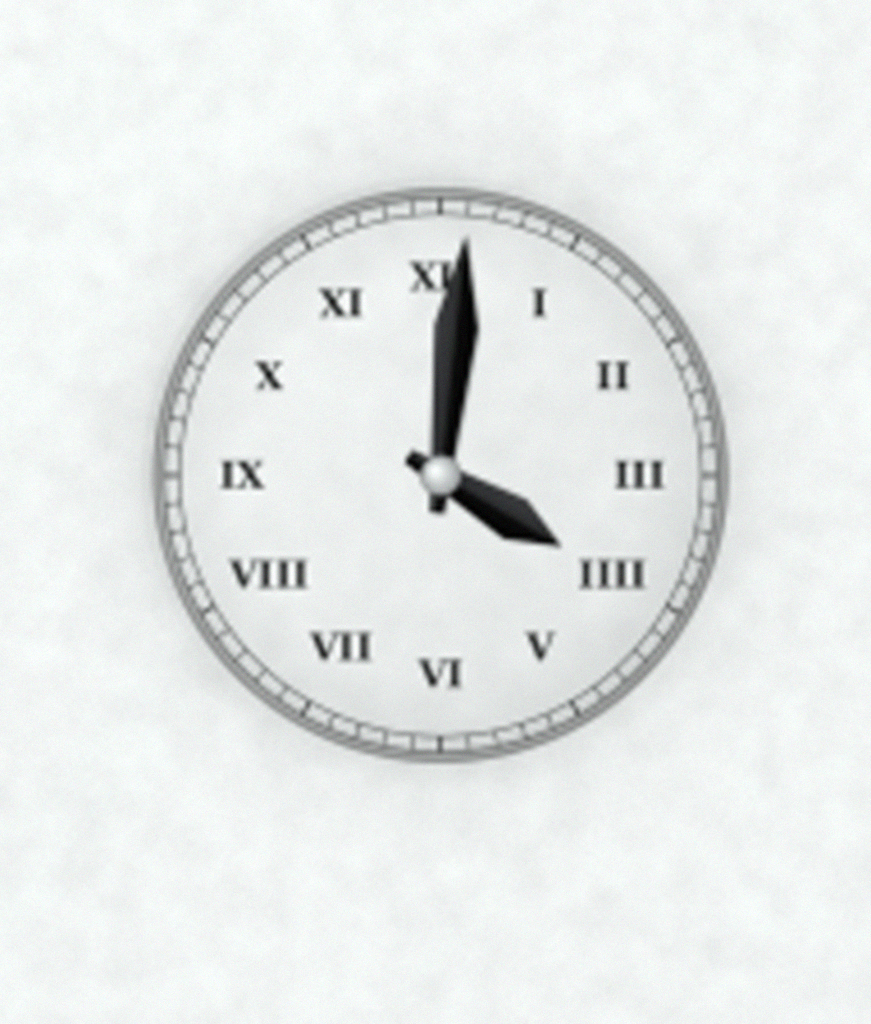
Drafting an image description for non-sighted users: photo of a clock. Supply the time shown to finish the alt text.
4:01
